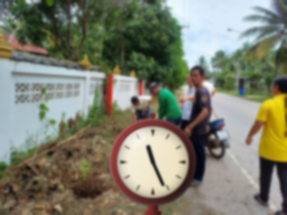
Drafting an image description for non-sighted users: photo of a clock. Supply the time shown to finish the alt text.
11:26
